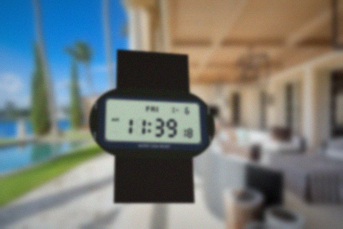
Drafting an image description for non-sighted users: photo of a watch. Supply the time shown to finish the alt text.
11:39
